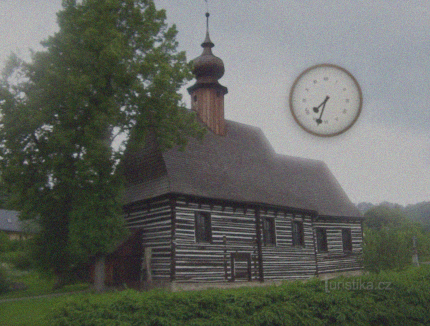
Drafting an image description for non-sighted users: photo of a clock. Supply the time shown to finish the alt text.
7:33
